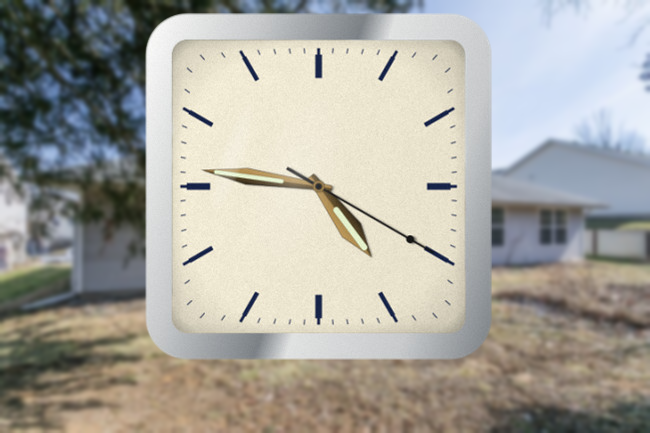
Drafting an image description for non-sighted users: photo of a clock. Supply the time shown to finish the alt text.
4:46:20
